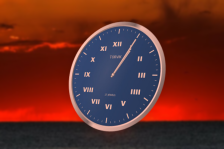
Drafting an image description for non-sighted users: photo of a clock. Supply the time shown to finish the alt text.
1:05
